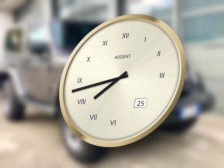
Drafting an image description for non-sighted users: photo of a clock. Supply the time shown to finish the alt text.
7:43
